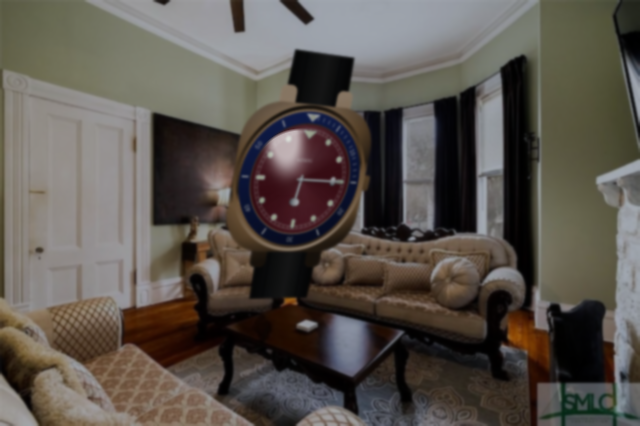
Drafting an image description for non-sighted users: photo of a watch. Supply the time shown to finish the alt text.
6:15
